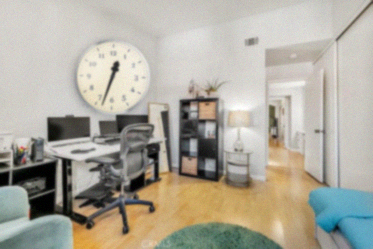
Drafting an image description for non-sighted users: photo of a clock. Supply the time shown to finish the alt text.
12:33
